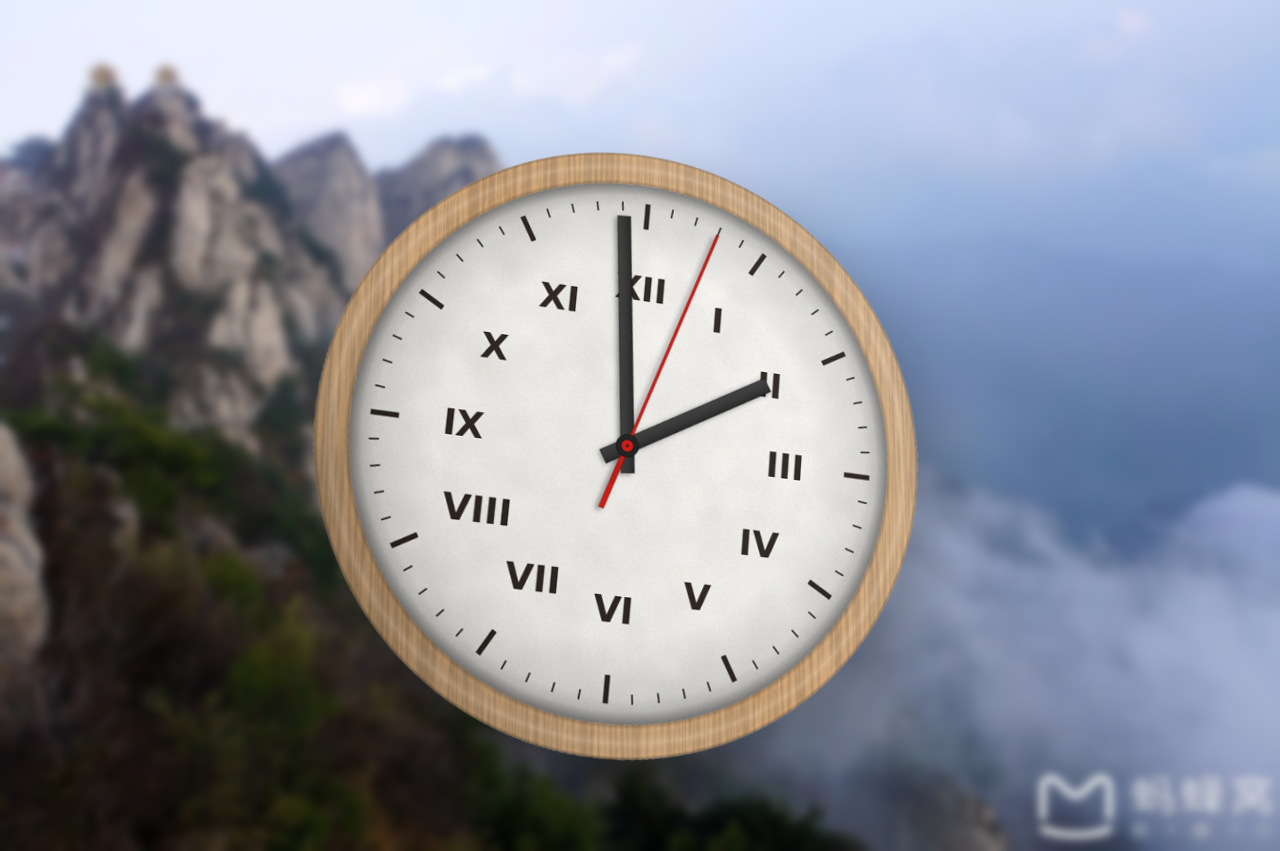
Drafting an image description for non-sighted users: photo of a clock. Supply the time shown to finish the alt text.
1:59:03
